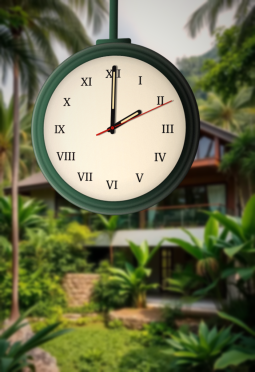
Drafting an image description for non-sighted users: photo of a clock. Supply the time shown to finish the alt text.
2:00:11
